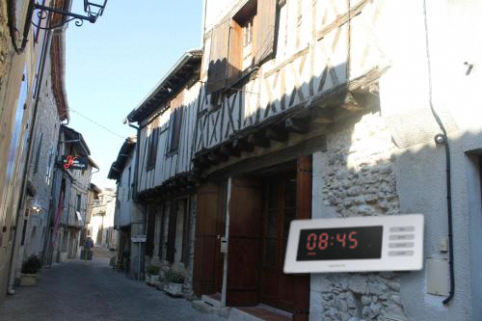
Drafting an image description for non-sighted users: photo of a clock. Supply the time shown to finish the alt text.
8:45
